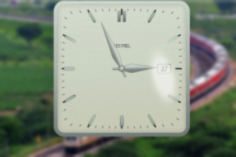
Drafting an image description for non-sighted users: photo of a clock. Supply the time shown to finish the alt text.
2:56
